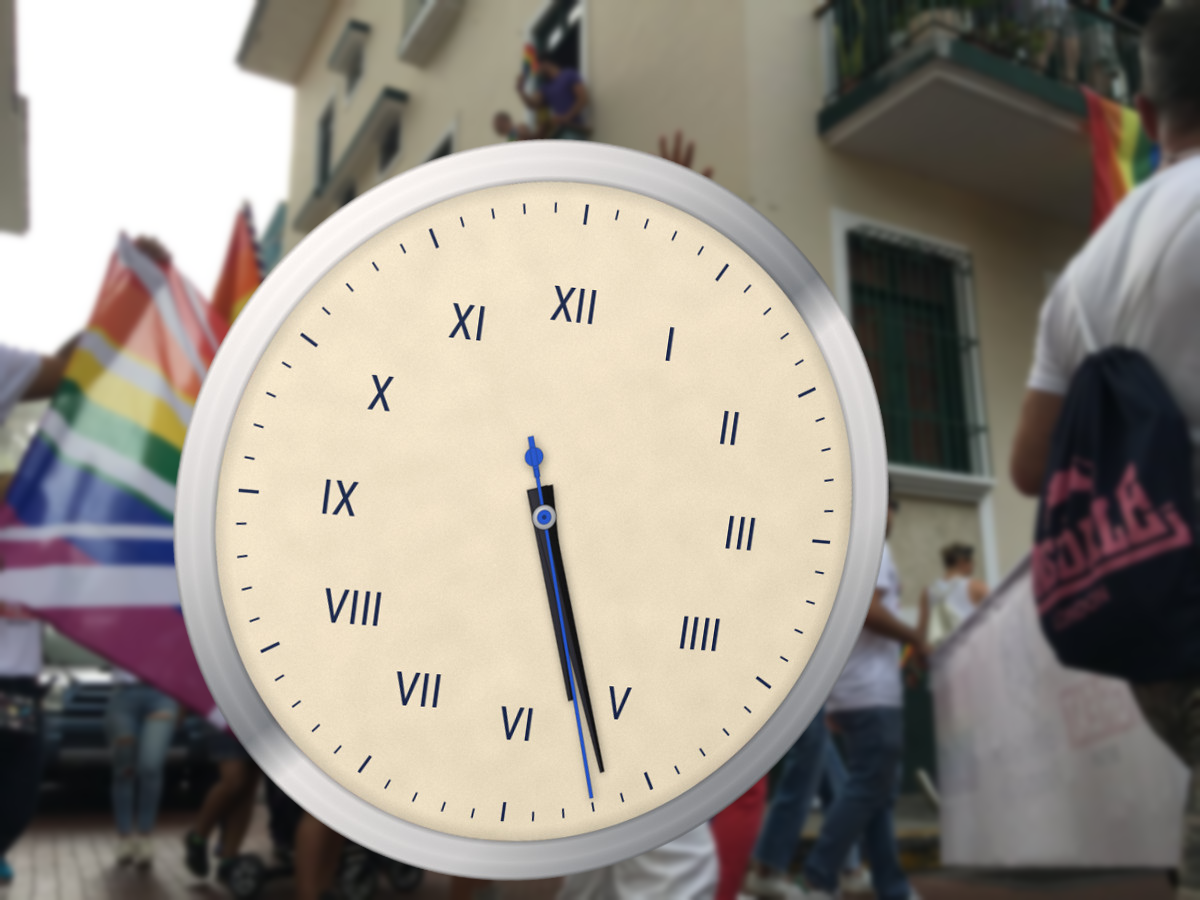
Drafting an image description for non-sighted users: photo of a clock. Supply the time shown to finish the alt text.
5:26:27
